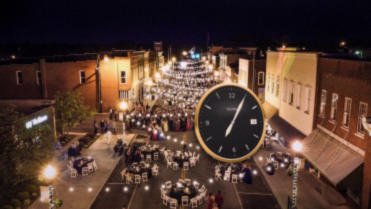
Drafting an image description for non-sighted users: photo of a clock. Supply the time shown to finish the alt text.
7:05
